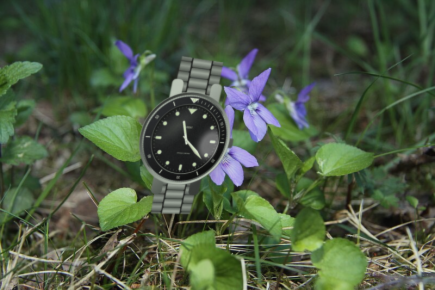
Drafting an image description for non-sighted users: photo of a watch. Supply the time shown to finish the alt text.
11:22
